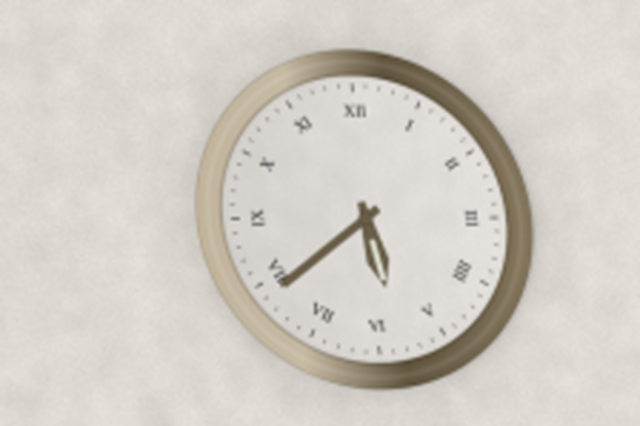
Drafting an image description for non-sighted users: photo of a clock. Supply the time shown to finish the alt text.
5:39
